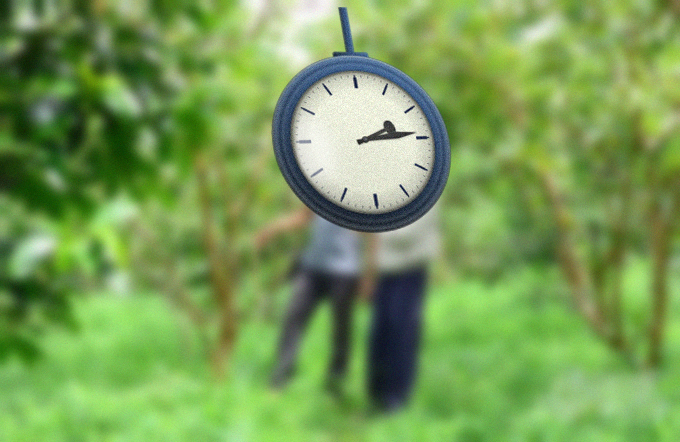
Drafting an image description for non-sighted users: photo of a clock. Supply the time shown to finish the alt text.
2:14
